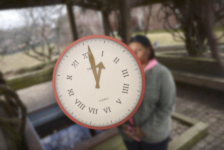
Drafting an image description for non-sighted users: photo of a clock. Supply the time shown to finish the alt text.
1:01
